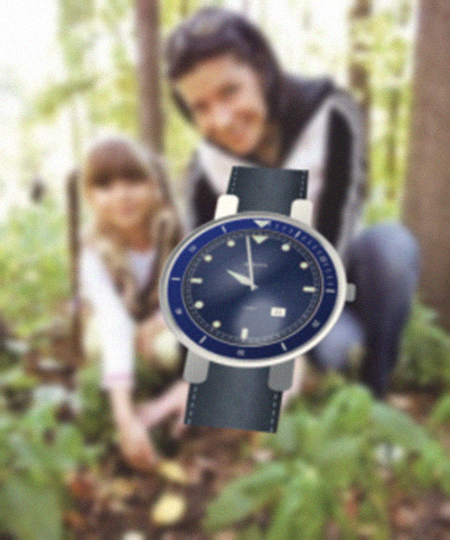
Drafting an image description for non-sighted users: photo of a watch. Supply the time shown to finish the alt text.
9:58
